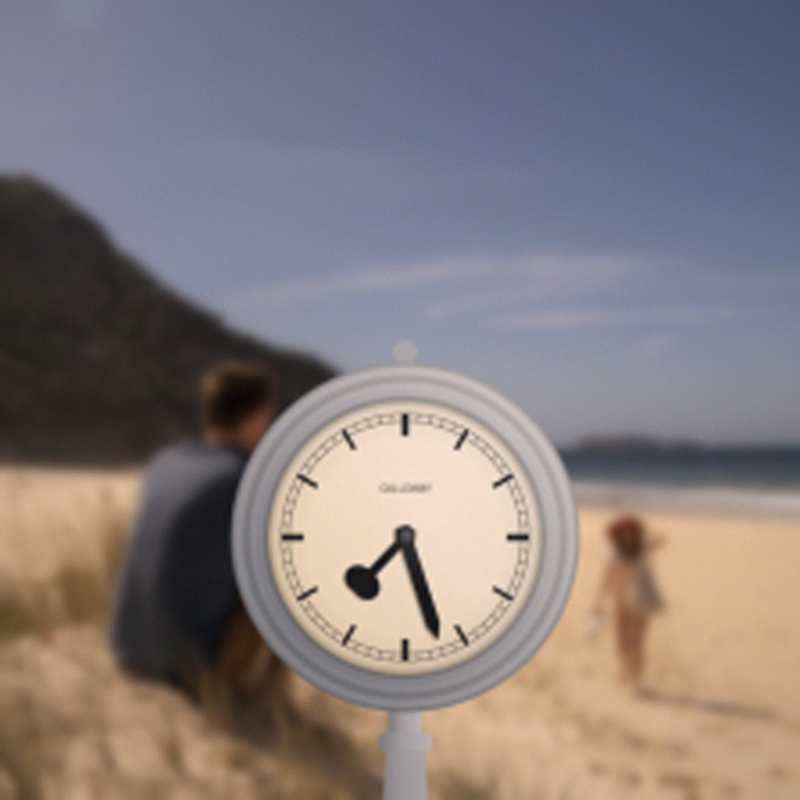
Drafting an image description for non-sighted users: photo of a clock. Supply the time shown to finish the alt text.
7:27
